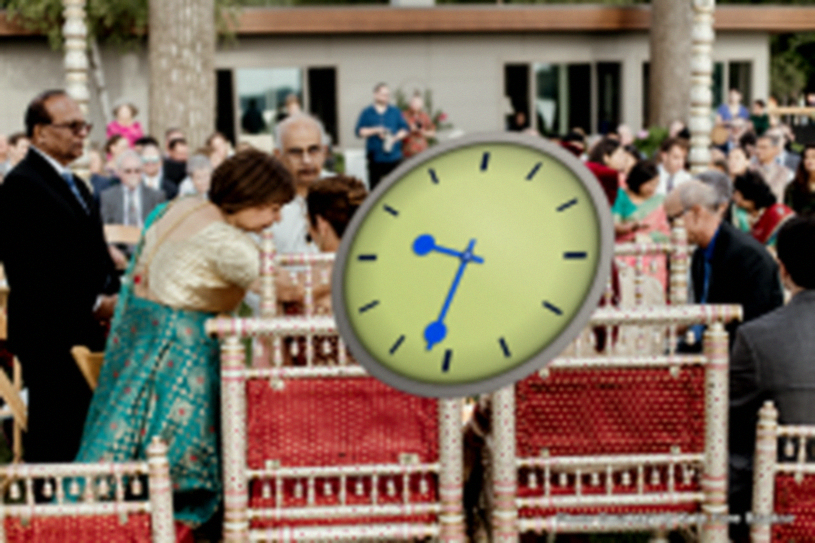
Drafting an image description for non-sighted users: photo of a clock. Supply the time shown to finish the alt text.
9:32
